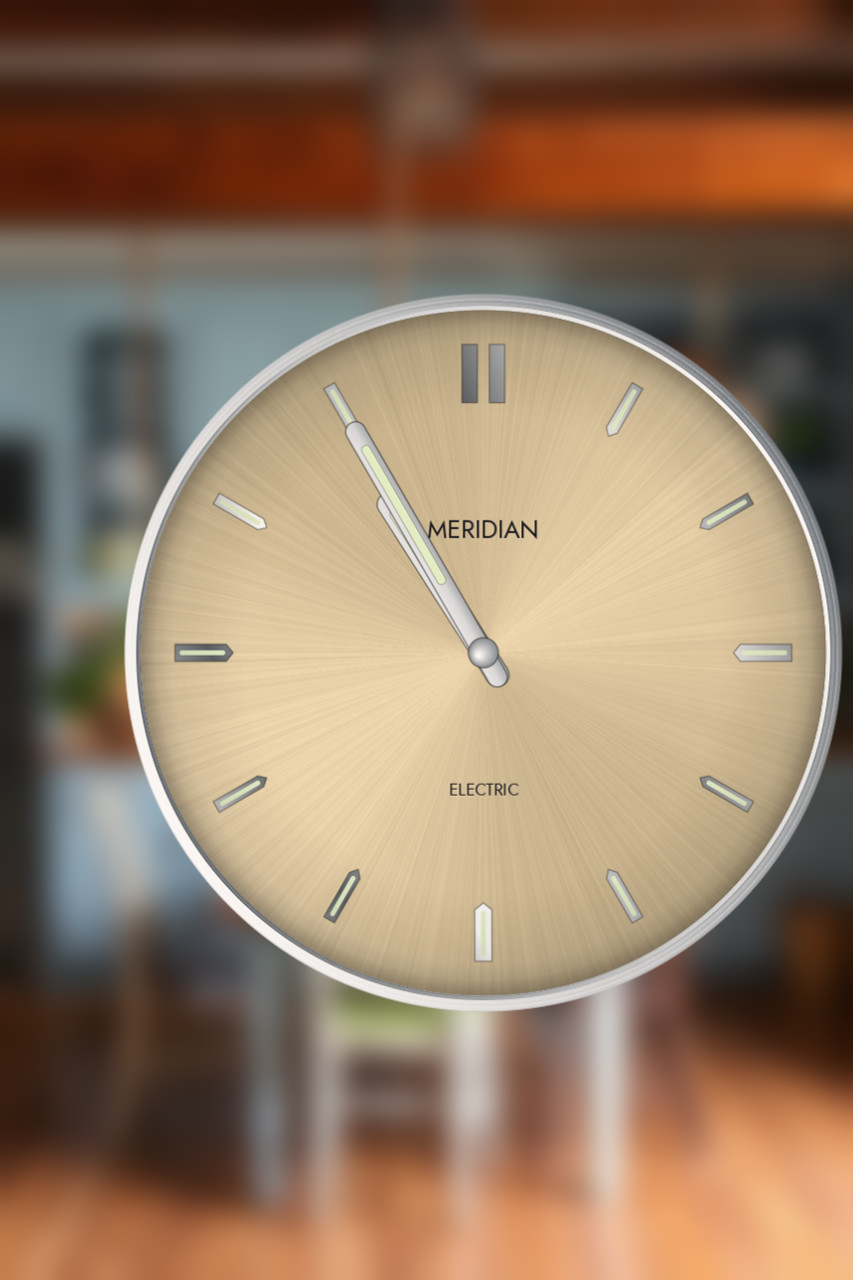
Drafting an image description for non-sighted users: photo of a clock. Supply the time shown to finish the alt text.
10:55
